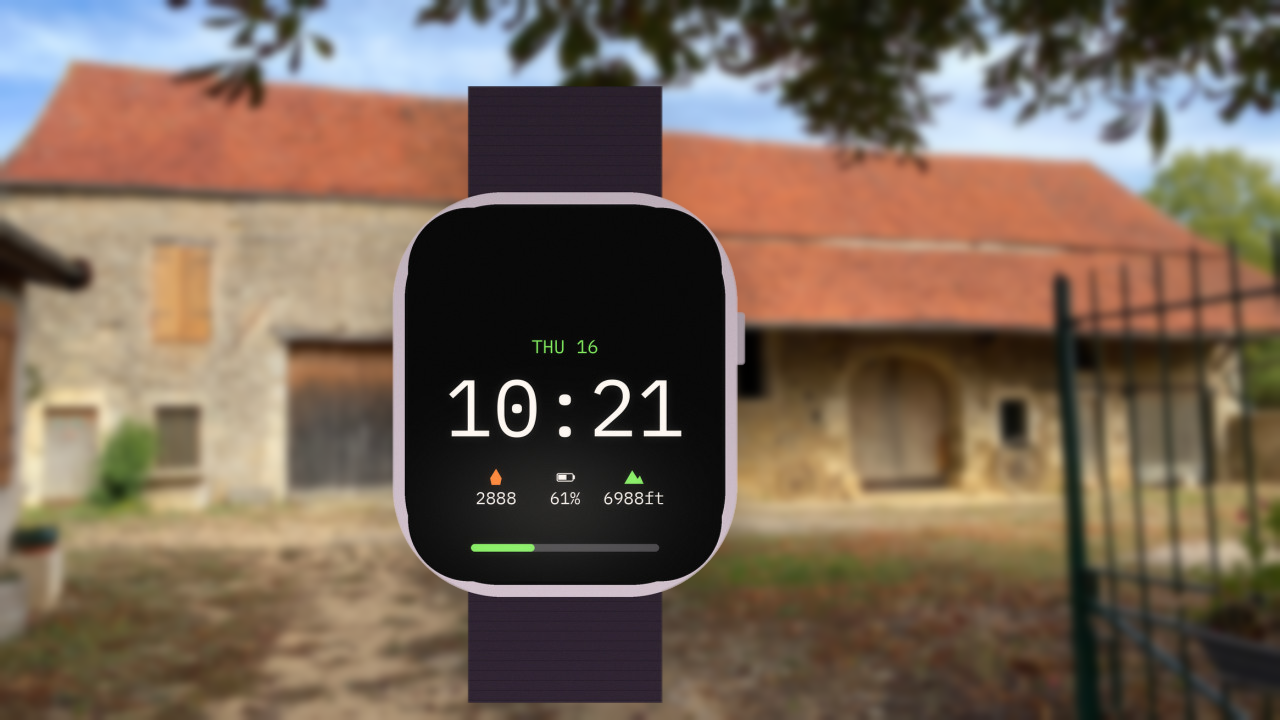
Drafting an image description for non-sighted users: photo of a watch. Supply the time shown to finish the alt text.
10:21
